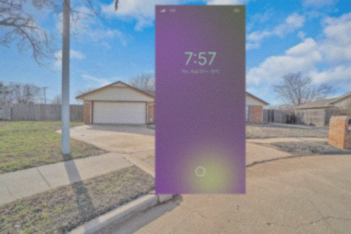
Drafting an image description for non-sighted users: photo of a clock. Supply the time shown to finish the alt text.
7:57
